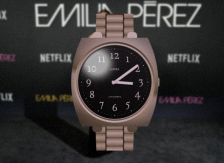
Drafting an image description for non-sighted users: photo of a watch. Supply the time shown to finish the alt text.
3:09
